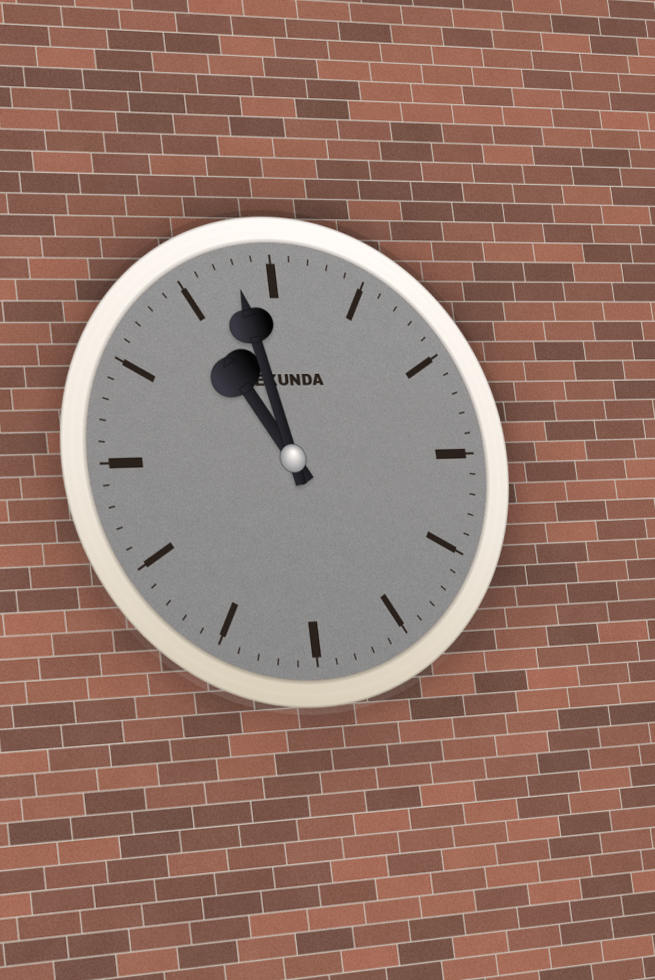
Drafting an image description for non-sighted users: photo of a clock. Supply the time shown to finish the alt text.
10:58
